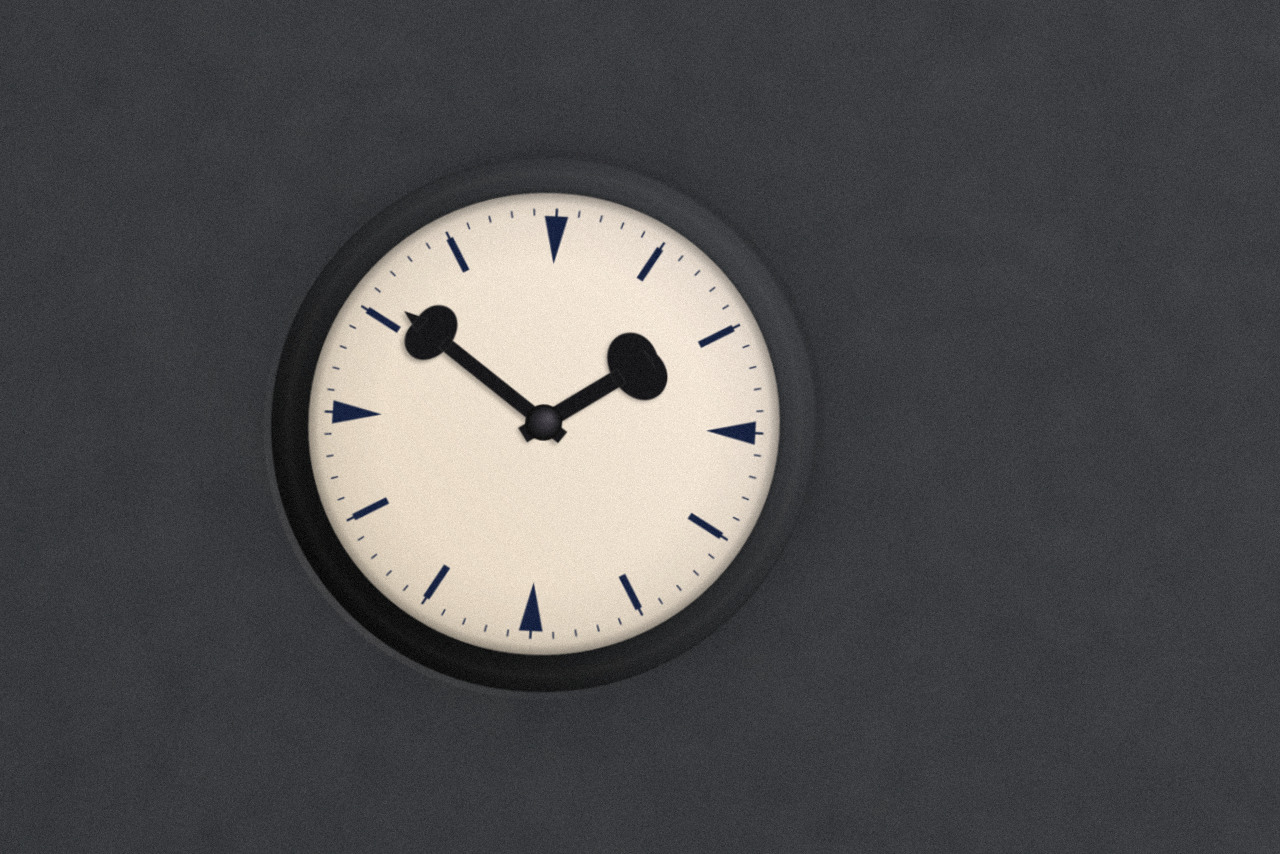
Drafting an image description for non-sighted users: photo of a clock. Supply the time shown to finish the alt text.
1:51
